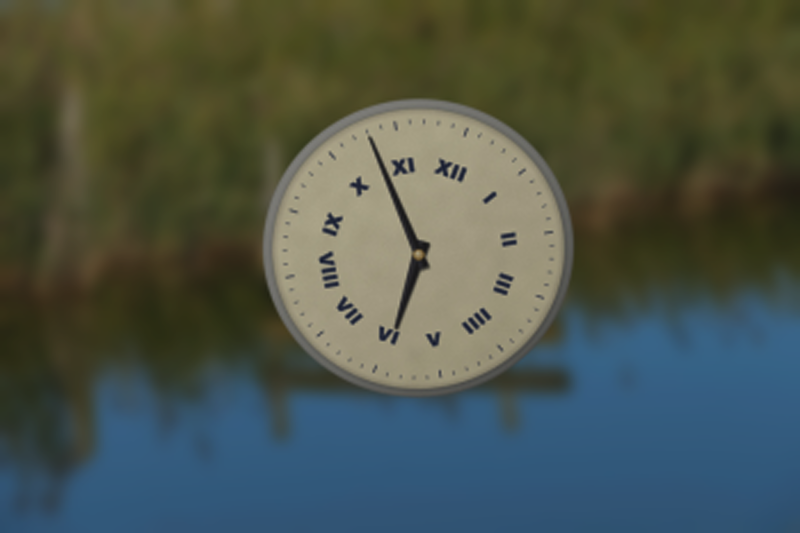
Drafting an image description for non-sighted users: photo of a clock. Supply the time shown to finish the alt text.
5:53
